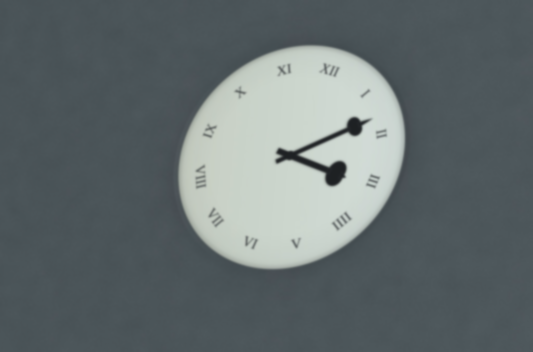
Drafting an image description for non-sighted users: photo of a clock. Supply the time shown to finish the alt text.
3:08
